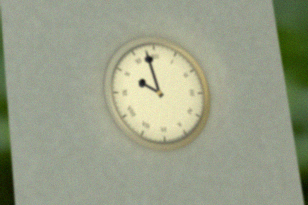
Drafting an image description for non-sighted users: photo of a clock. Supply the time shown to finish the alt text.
9:58
